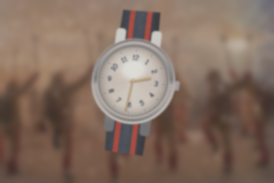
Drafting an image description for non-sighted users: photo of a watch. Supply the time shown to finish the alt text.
2:31
